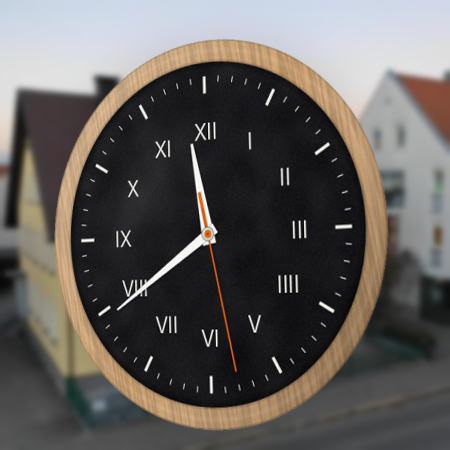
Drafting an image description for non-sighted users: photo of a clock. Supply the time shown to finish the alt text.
11:39:28
